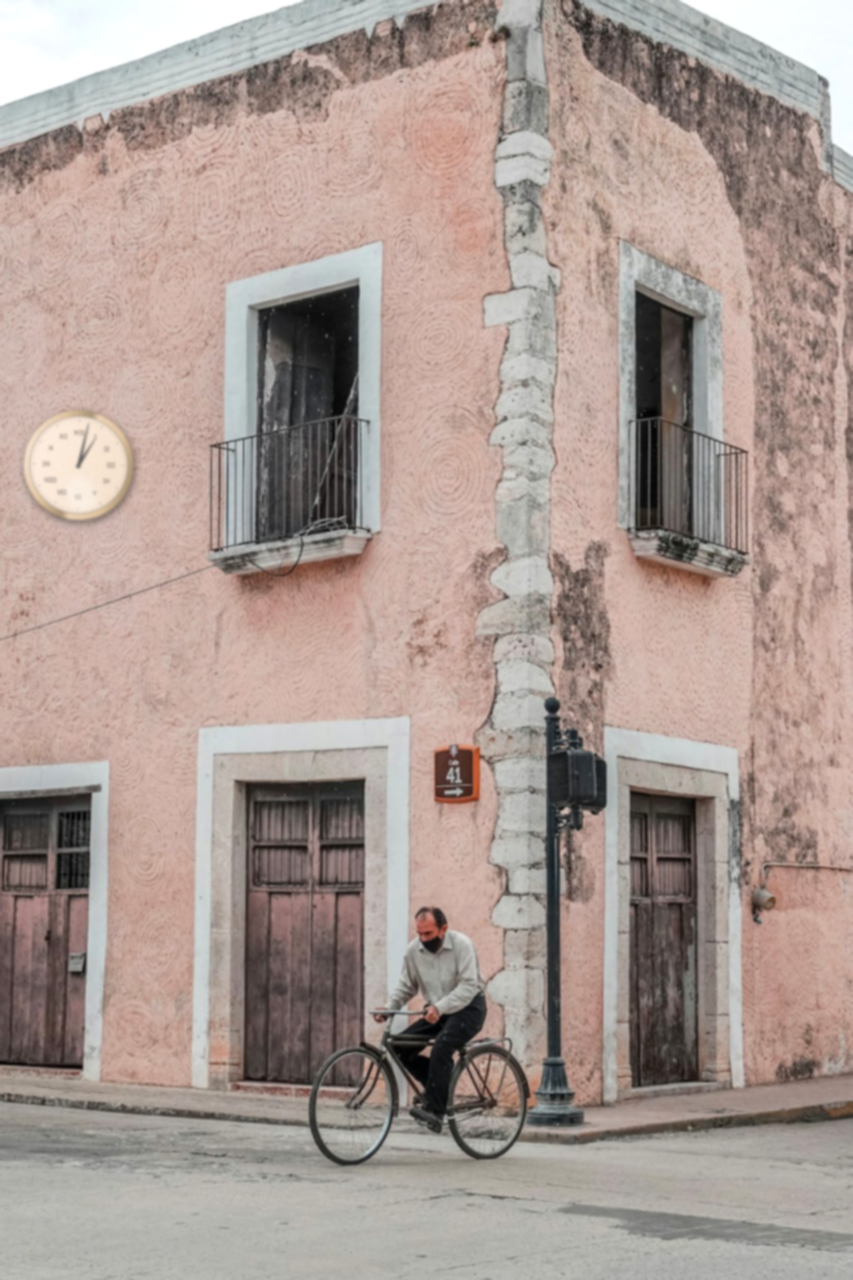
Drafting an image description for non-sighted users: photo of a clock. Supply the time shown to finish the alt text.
1:02
